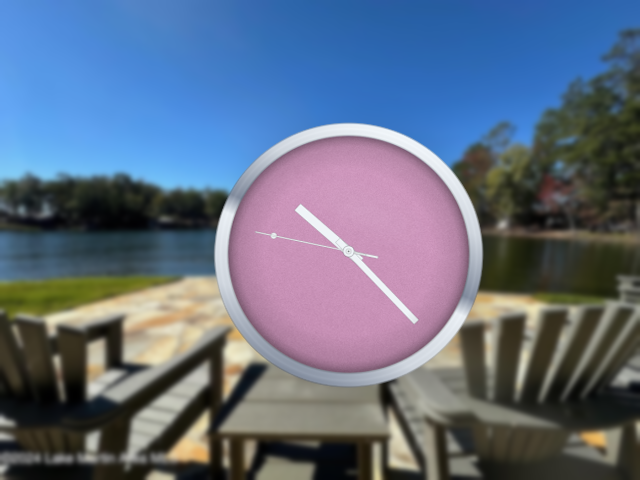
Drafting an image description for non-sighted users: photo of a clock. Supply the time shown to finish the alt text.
10:22:47
